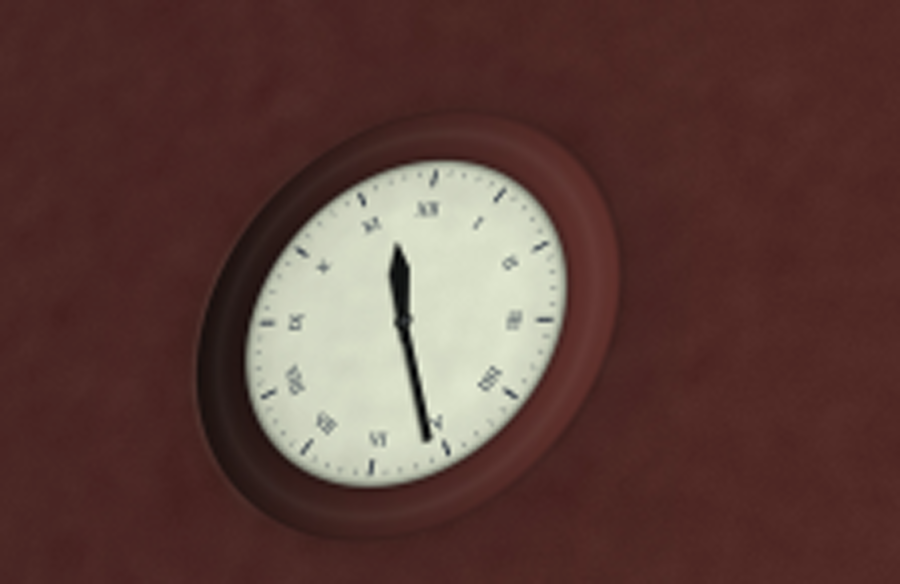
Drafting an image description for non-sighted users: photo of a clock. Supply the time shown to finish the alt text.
11:26
